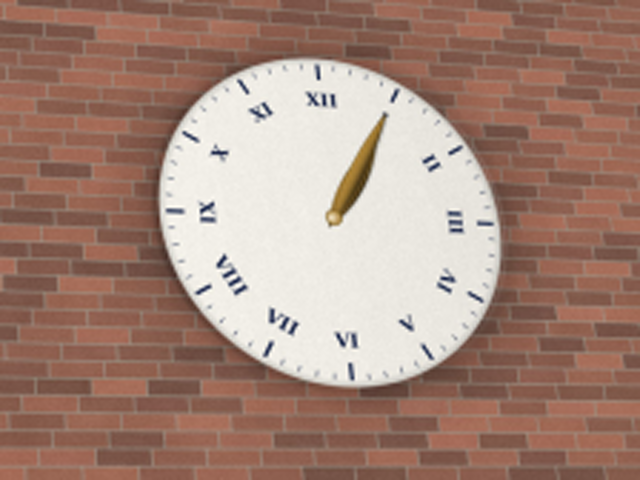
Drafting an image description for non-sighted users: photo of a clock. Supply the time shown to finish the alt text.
1:05
